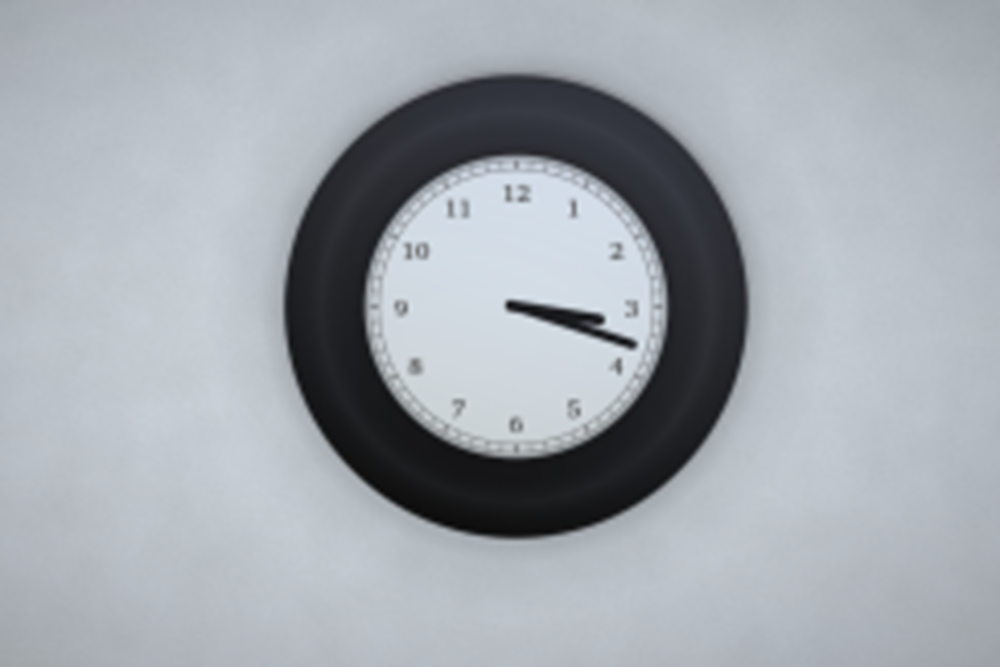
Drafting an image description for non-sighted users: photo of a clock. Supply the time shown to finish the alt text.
3:18
